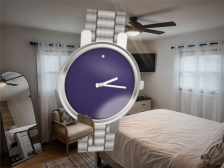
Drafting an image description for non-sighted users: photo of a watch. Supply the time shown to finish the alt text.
2:16
